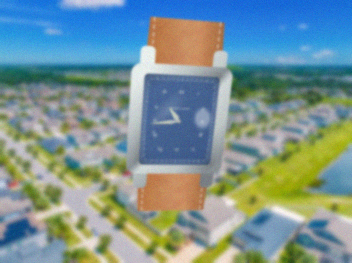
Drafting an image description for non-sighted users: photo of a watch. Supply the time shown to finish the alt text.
10:44
